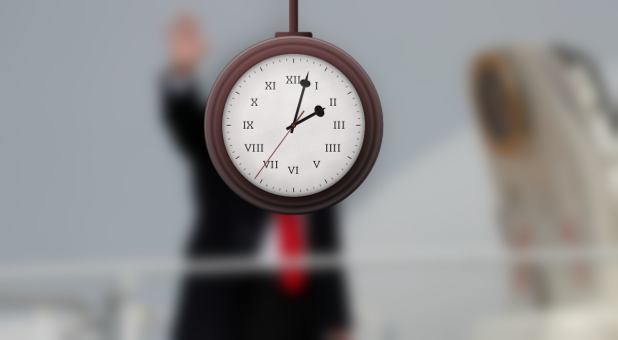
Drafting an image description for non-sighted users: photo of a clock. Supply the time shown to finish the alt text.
2:02:36
